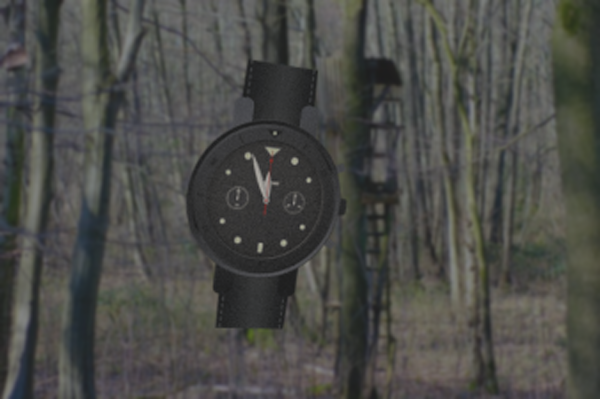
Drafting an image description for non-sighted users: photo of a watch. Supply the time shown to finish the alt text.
11:56
